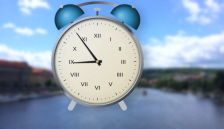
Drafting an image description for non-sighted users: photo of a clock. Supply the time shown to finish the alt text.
8:54
